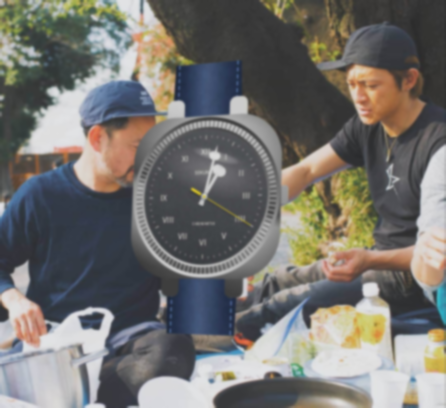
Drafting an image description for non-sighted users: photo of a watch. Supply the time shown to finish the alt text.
1:02:20
